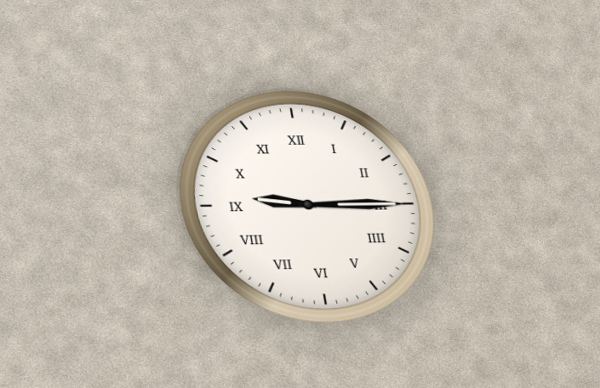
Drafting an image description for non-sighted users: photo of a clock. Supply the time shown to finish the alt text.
9:15
